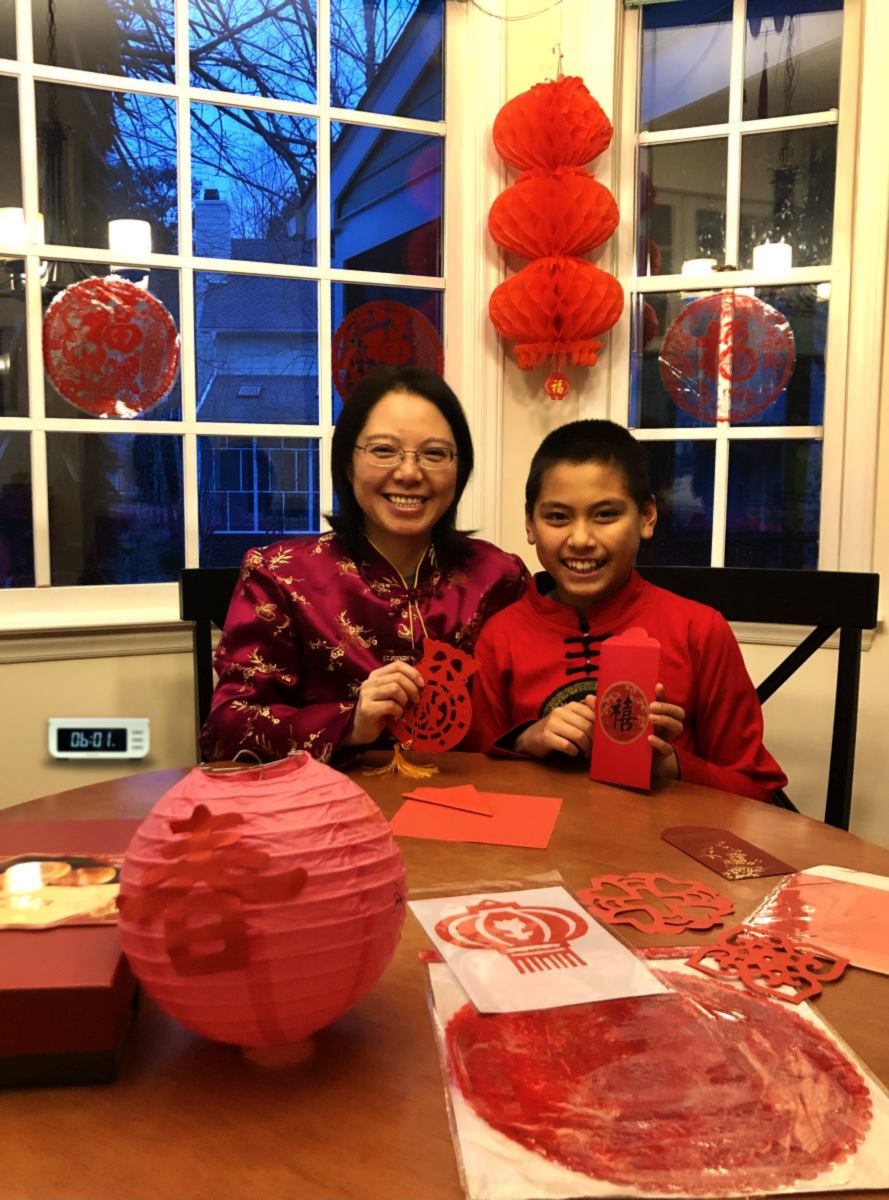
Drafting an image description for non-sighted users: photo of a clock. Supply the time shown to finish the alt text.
6:01
